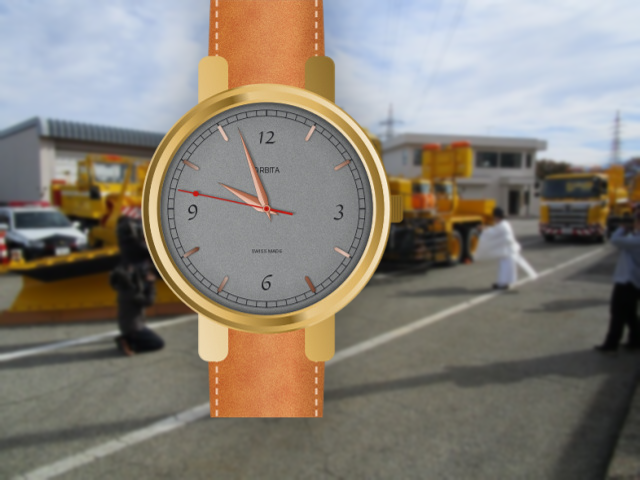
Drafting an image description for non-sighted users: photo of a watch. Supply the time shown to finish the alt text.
9:56:47
